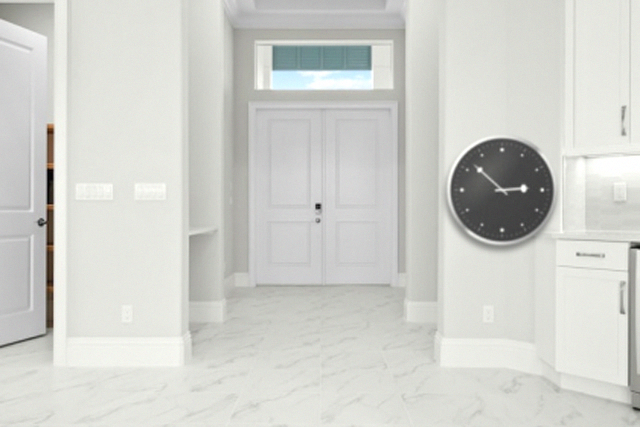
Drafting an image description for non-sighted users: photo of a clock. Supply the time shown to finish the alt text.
2:52
